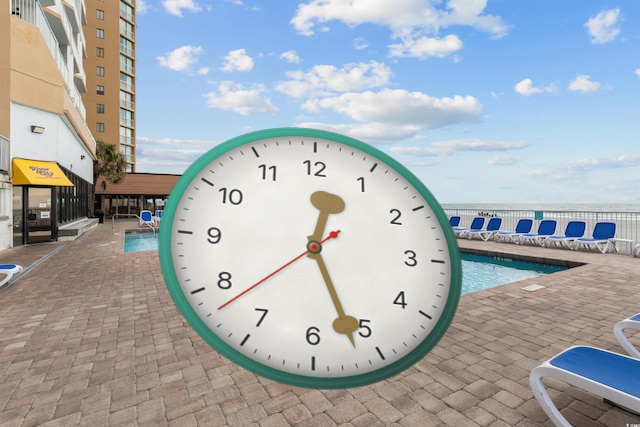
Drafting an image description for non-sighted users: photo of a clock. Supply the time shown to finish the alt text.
12:26:38
